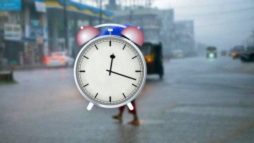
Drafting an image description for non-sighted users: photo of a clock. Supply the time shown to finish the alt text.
12:18
